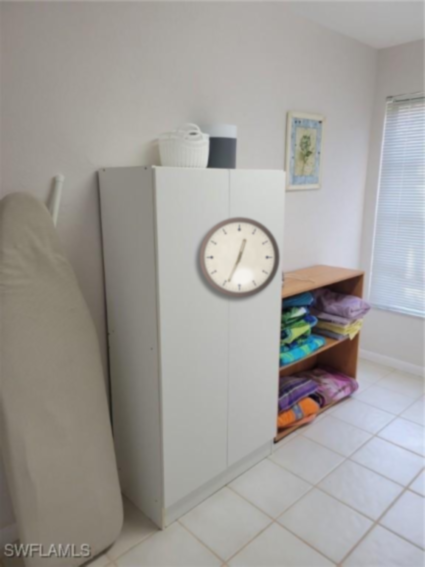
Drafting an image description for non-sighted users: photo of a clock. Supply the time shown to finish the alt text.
12:34
